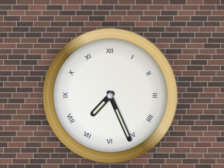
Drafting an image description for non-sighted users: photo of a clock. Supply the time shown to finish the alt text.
7:26
